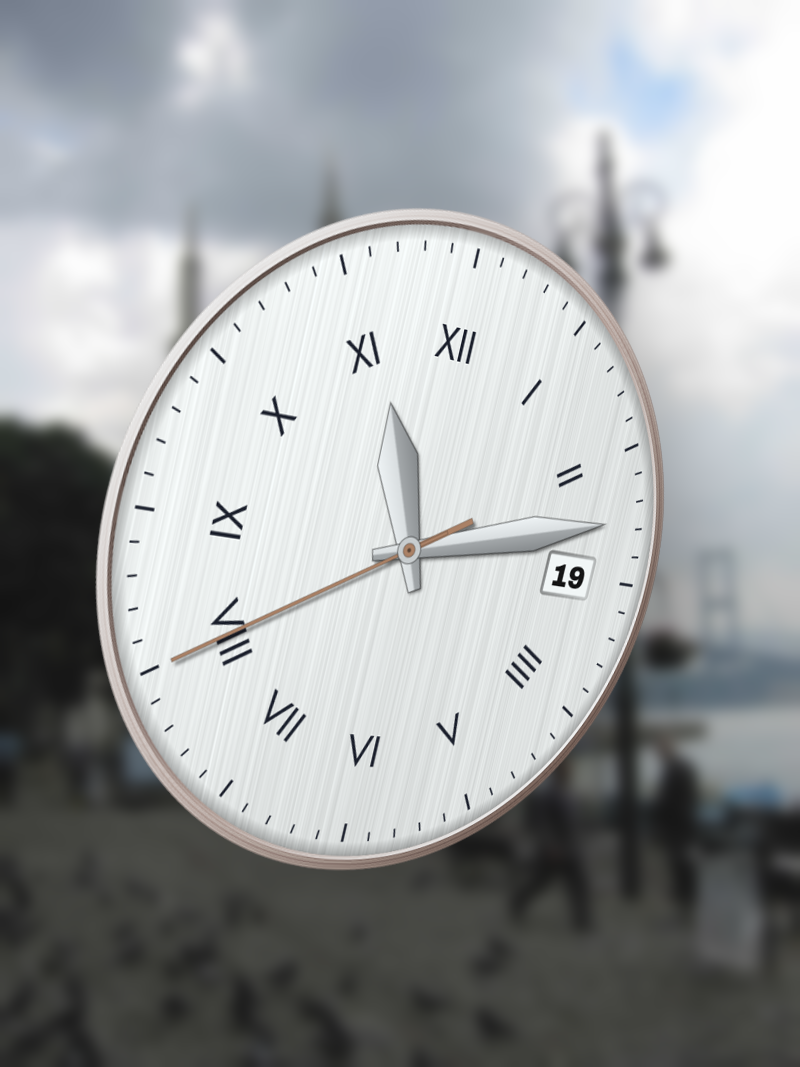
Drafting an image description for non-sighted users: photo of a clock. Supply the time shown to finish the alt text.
11:12:40
